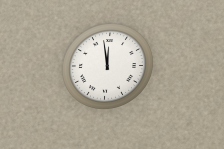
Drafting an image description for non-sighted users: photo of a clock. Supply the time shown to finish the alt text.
11:58
